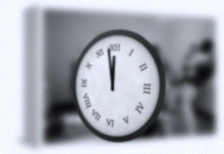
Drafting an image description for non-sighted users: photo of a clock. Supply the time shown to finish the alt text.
11:58
